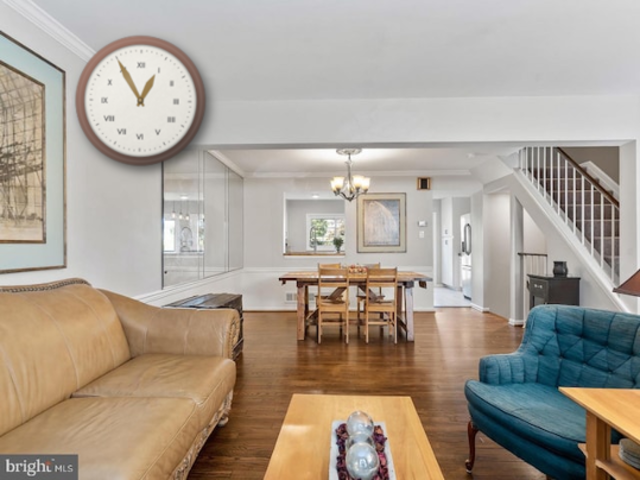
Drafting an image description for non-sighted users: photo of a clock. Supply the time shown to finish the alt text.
12:55
